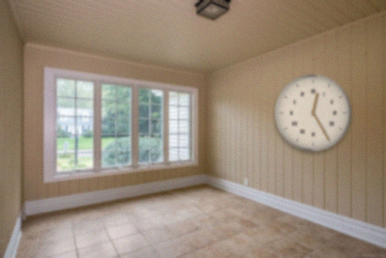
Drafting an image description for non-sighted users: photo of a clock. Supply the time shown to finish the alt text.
12:25
